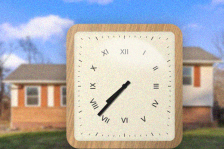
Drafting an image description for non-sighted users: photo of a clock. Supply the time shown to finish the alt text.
7:37
